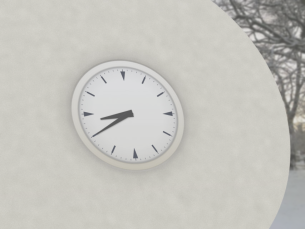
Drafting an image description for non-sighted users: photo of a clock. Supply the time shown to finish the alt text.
8:40
